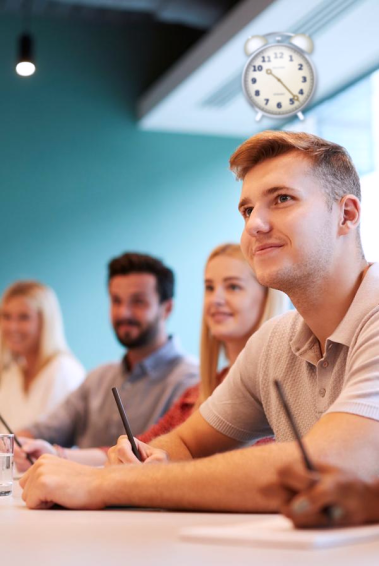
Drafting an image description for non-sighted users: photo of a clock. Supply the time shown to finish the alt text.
10:23
